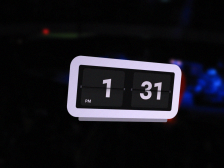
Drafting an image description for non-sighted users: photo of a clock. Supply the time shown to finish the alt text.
1:31
